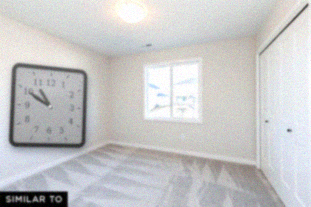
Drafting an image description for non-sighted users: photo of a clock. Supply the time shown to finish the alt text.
10:50
